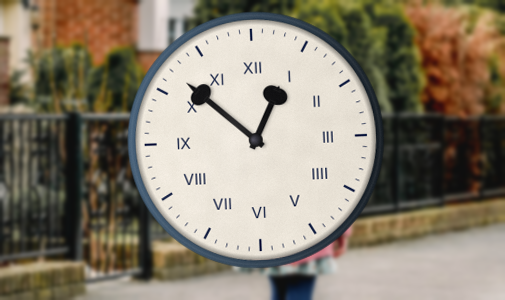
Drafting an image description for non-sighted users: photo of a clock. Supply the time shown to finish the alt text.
12:52
